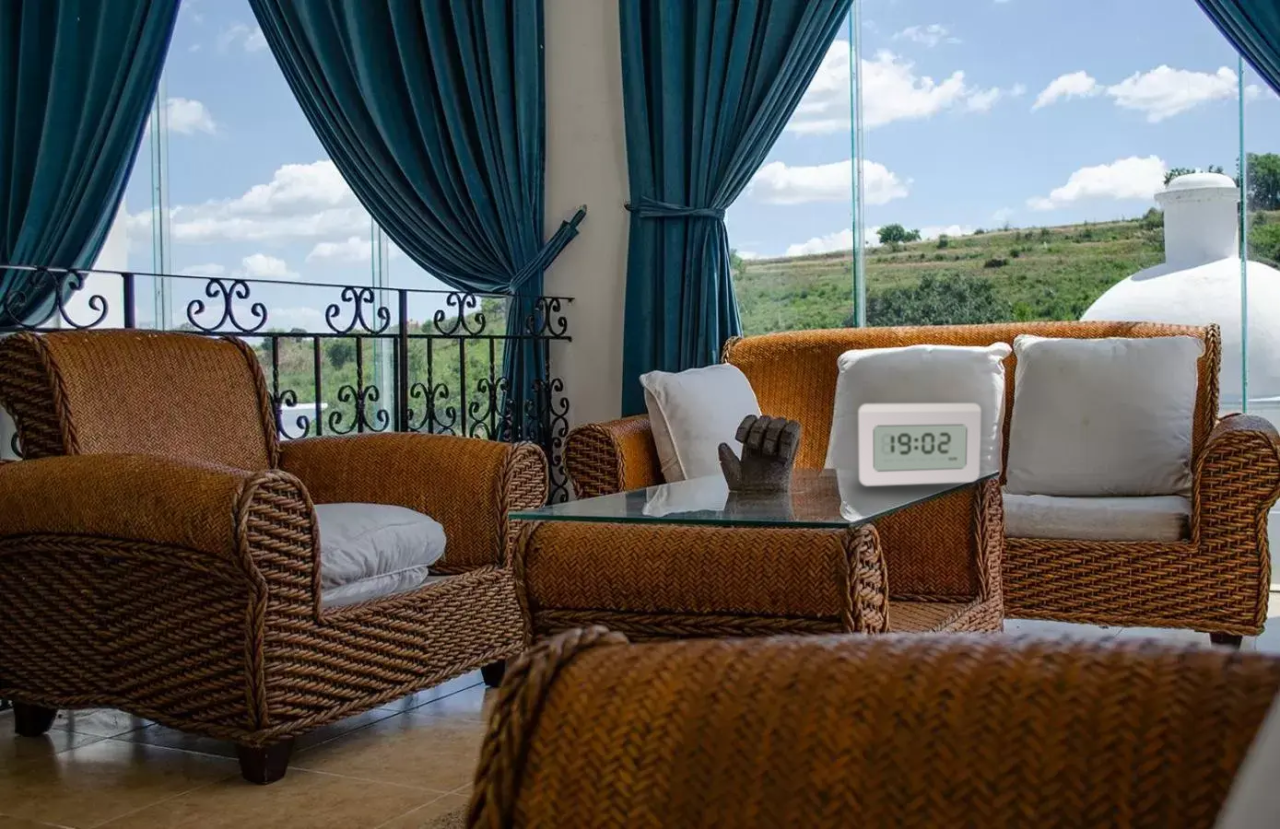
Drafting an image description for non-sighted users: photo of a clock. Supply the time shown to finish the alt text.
19:02
